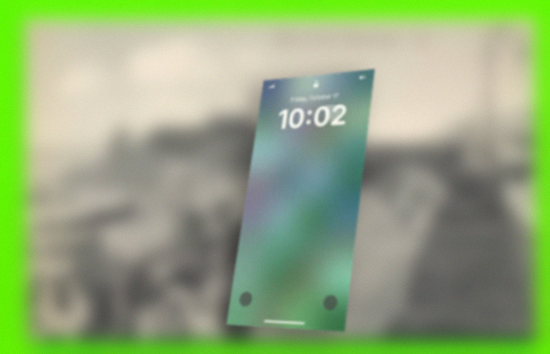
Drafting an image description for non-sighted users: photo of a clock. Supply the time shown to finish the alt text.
10:02
